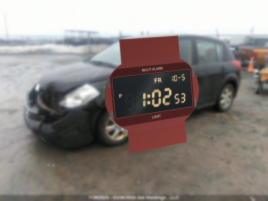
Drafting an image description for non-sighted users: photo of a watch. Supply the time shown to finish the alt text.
1:02:53
